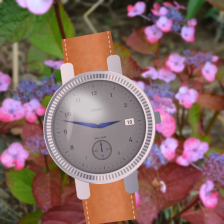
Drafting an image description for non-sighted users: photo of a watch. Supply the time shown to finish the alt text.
2:48
